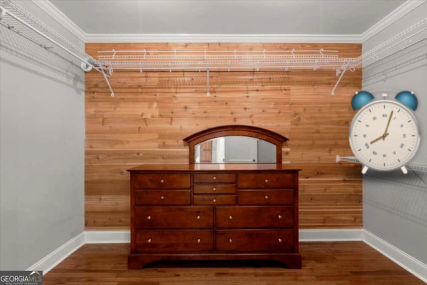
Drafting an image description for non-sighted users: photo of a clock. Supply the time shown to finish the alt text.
8:03
